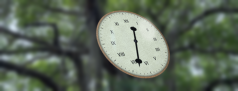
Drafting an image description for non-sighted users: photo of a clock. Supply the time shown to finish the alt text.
12:33
